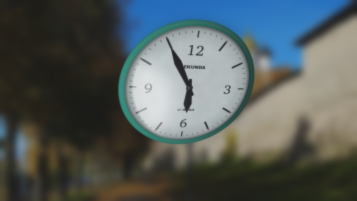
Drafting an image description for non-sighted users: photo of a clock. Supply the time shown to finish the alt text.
5:55
